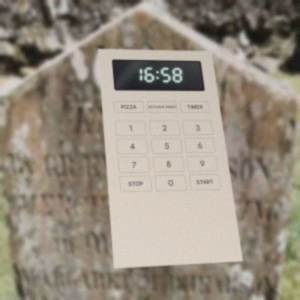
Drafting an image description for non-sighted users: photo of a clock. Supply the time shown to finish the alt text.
16:58
